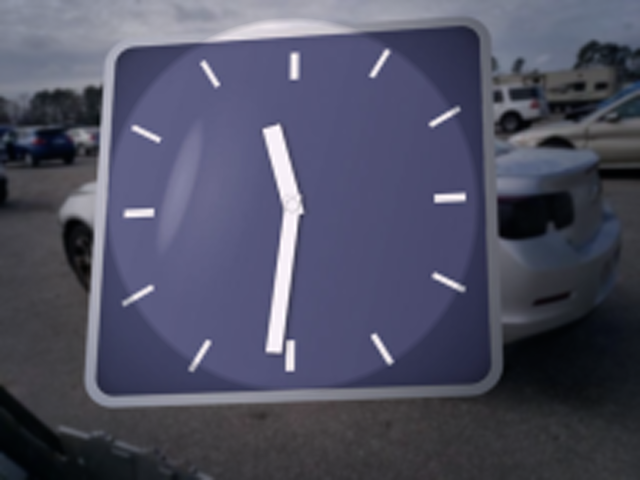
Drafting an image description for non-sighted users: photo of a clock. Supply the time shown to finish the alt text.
11:31
